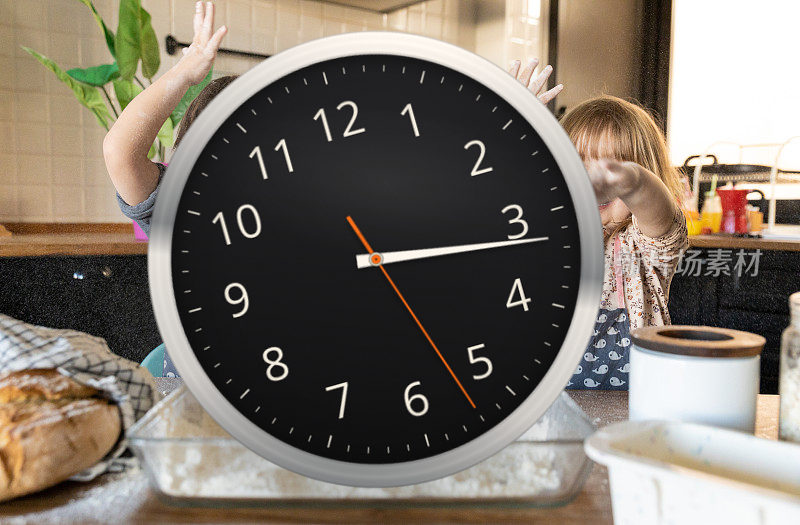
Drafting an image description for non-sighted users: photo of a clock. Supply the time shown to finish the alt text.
3:16:27
